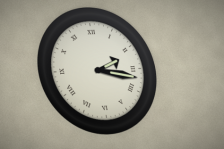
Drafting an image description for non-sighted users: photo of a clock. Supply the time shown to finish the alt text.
2:17
